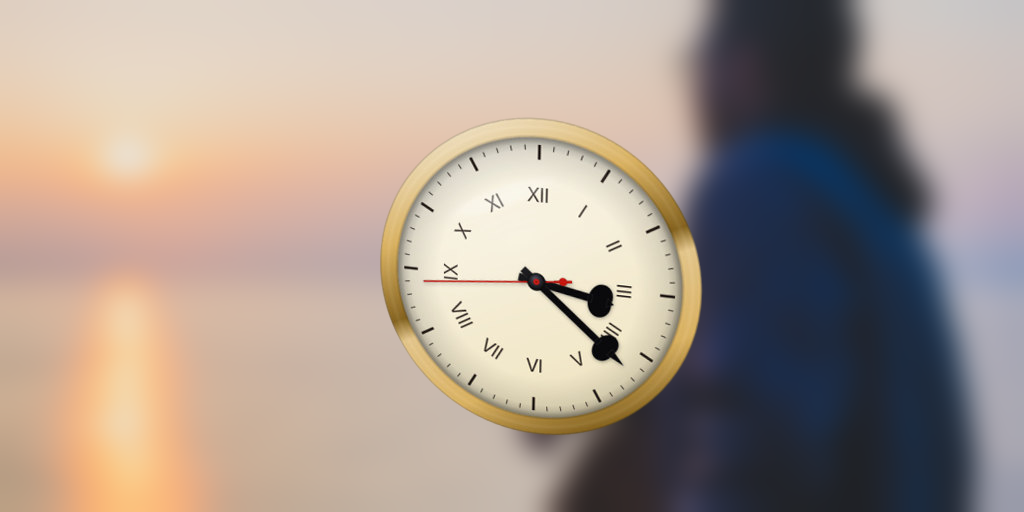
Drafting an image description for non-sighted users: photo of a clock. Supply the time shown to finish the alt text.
3:21:44
